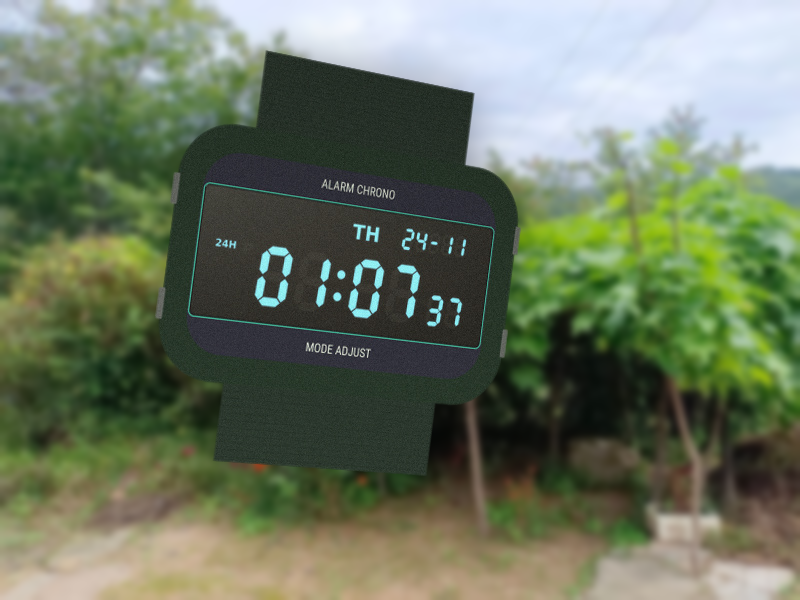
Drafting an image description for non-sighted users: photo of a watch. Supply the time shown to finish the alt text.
1:07:37
